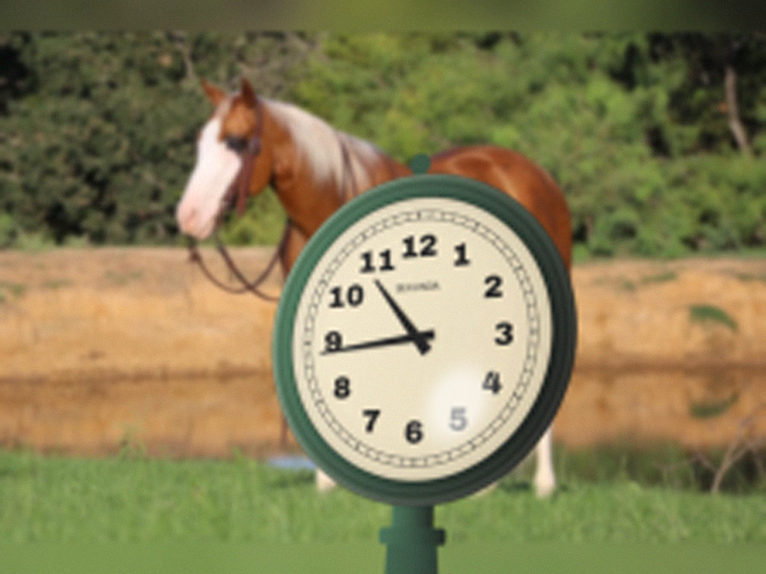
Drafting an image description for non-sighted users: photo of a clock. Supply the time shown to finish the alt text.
10:44
